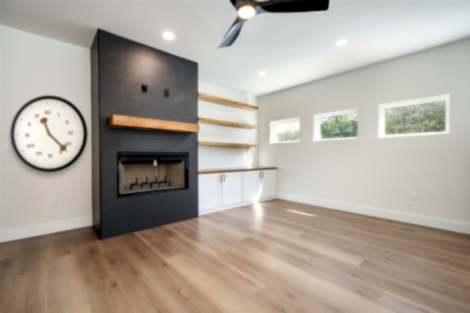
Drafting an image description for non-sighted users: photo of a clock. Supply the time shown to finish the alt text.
11:23
